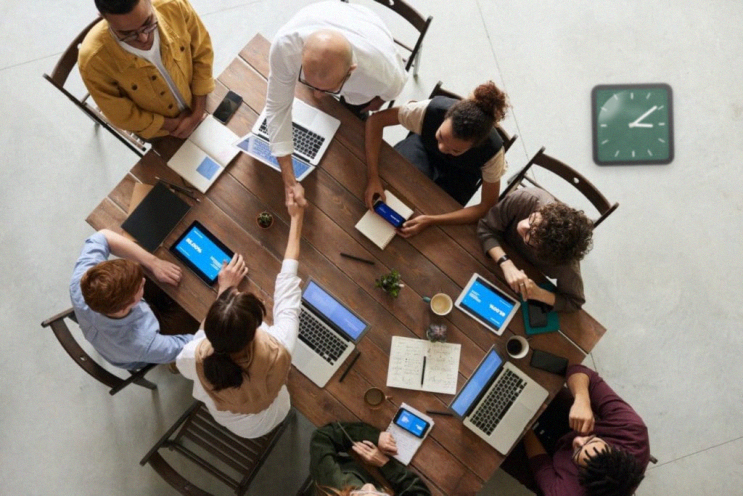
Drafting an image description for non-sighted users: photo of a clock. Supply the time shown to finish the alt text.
3:09
